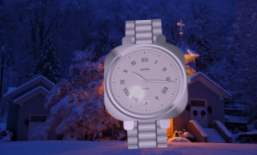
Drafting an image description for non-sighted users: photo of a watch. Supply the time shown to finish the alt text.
10:16
